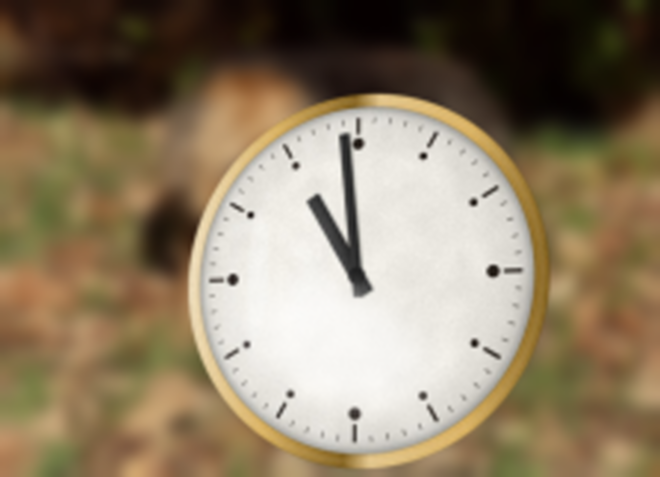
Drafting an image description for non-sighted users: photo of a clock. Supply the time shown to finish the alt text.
10:59
